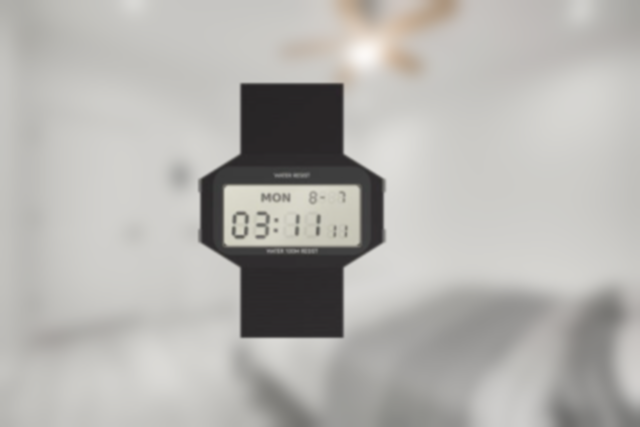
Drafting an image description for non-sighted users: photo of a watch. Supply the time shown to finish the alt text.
3:11:11
